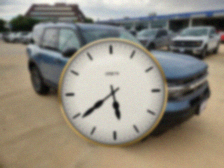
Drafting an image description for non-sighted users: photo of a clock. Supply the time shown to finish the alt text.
5:39
